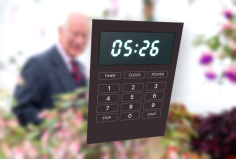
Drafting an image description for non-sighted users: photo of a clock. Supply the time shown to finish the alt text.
5:26
